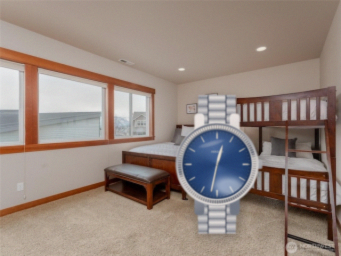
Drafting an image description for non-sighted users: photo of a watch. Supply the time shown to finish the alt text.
12:32
